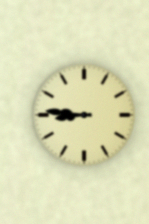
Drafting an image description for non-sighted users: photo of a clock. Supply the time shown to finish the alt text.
8:46
